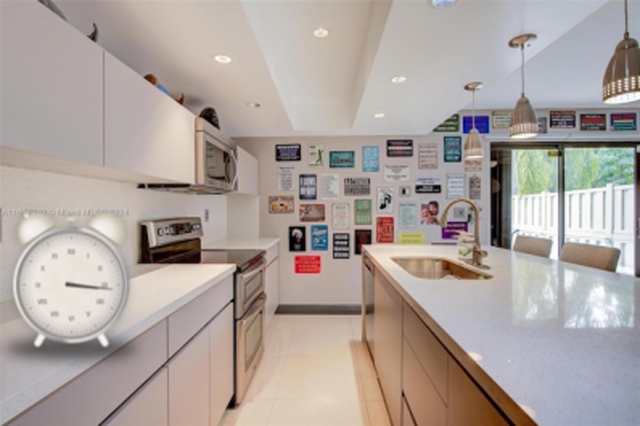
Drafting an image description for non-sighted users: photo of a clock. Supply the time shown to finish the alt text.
3:16
